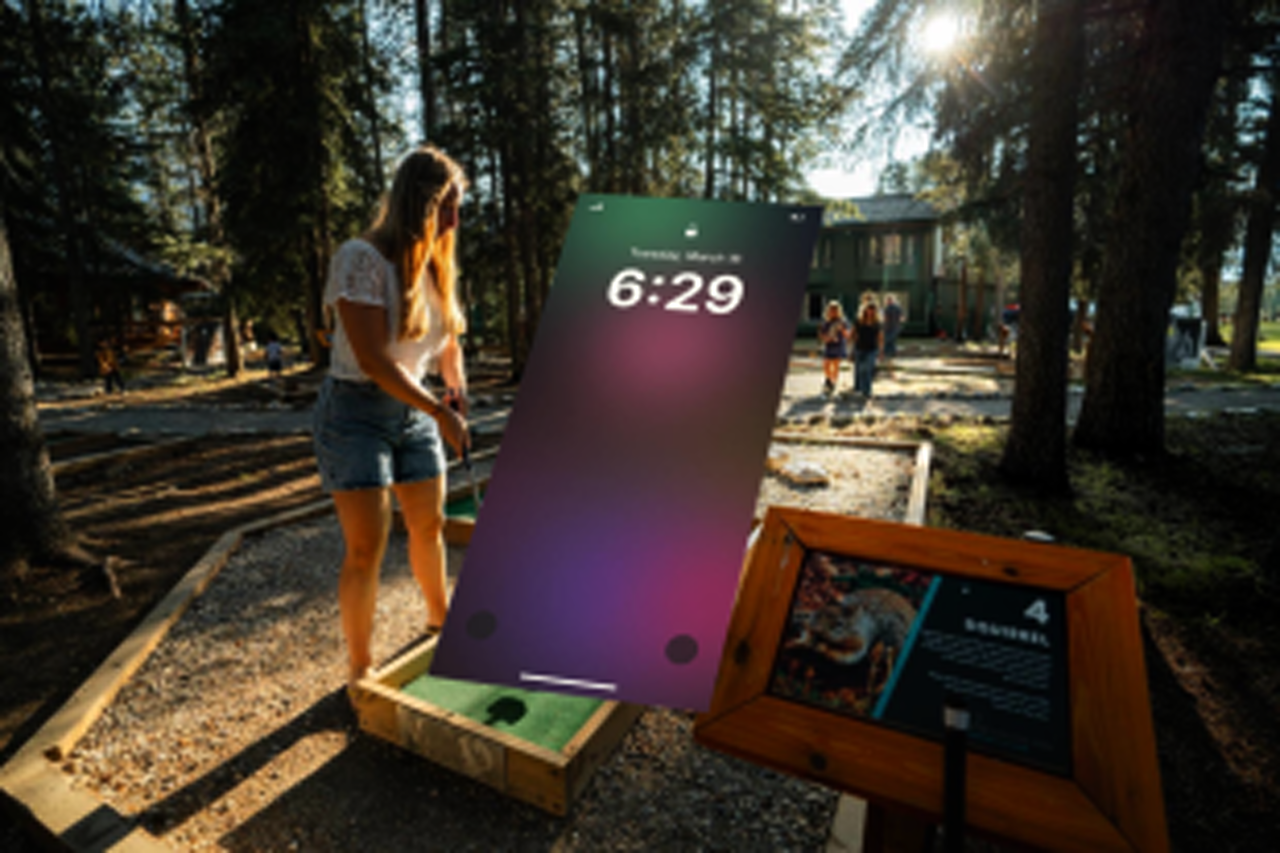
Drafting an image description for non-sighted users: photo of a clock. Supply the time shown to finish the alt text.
6:29
